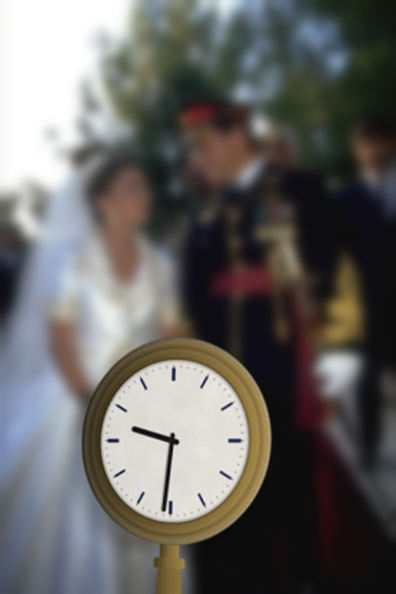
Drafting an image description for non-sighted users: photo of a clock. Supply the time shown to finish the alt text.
9:31
